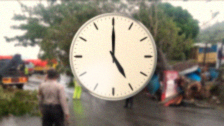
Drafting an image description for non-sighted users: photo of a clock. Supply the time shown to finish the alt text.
5:00
